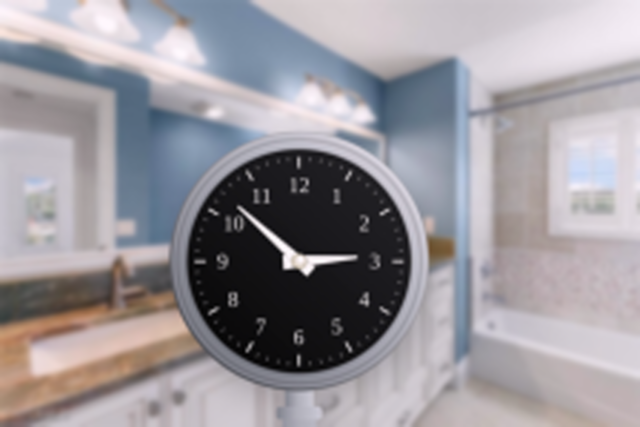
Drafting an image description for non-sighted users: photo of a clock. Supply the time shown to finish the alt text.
2:52
